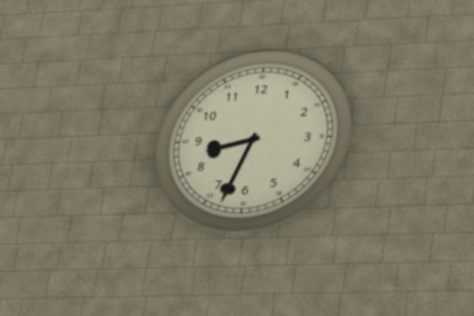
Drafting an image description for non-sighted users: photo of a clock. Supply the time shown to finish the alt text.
8:33
